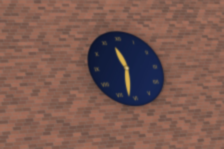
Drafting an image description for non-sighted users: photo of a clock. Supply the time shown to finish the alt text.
11:32
